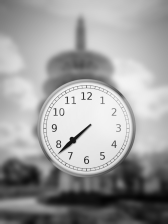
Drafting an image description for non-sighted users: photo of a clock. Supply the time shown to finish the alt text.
7:38
